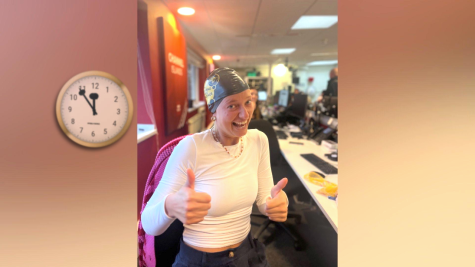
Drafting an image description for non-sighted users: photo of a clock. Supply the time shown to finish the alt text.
11:54
